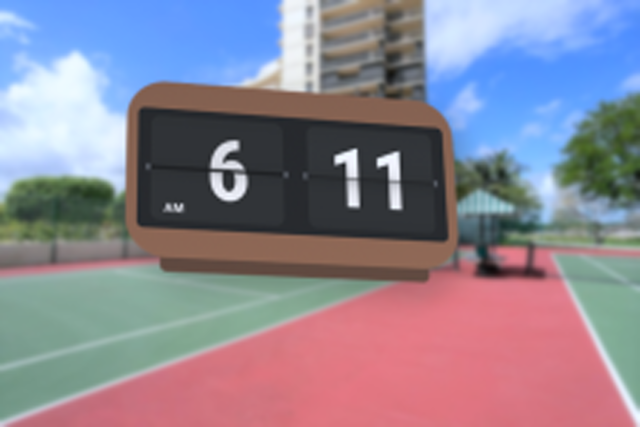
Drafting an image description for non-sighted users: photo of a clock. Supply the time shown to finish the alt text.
6:11
